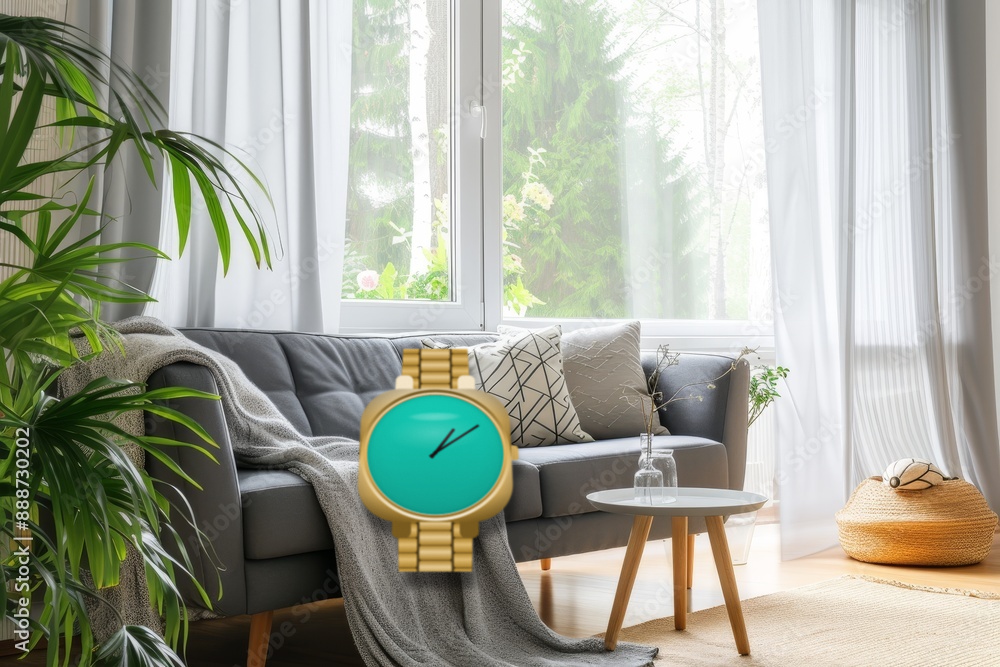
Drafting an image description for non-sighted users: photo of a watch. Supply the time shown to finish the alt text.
1:09
